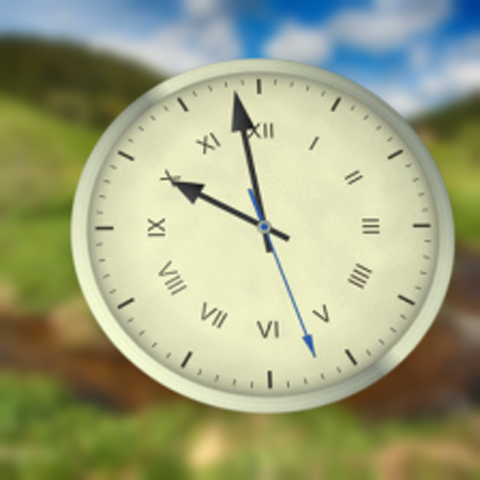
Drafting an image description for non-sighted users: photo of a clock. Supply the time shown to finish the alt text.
9:58:27
